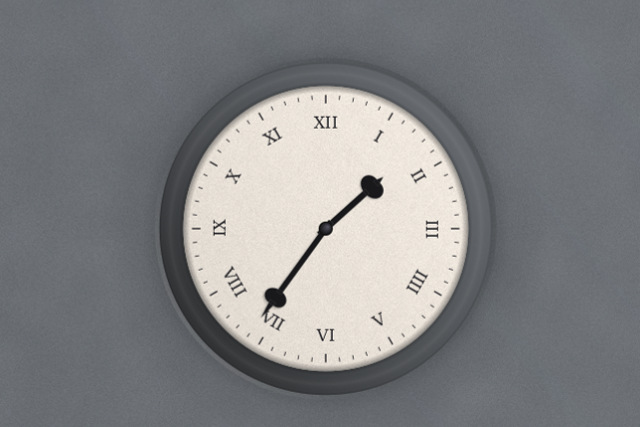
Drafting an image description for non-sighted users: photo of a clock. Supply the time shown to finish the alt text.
1:36
